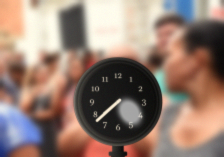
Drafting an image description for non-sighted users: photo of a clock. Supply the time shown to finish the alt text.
7:38
